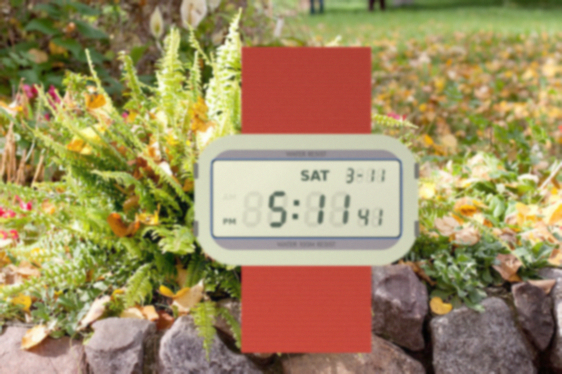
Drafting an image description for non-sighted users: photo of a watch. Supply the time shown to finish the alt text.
5:11:41
